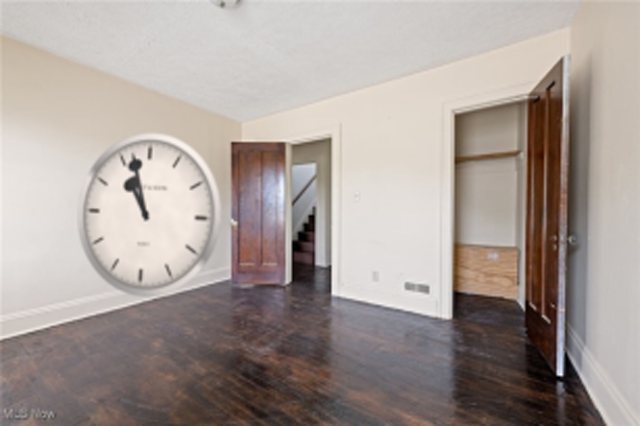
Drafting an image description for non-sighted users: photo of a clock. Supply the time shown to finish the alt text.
10:57
